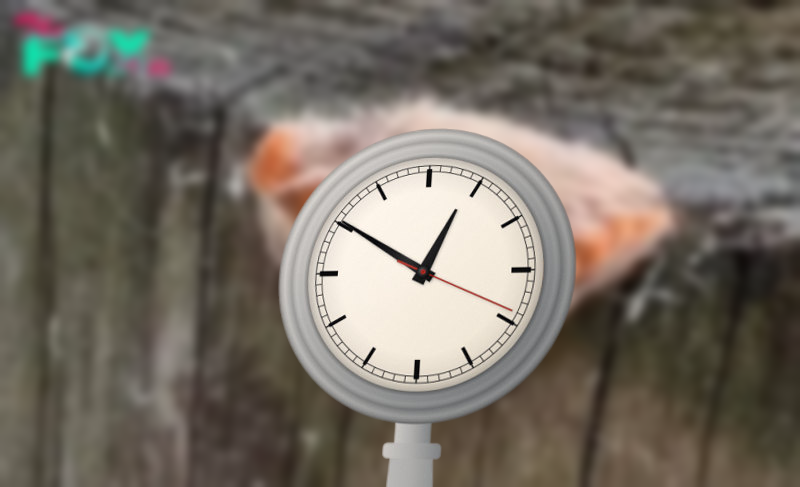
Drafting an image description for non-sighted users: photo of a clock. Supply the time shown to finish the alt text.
12:50:19
